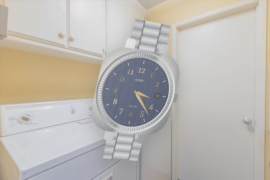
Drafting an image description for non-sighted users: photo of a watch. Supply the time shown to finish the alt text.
3:23
